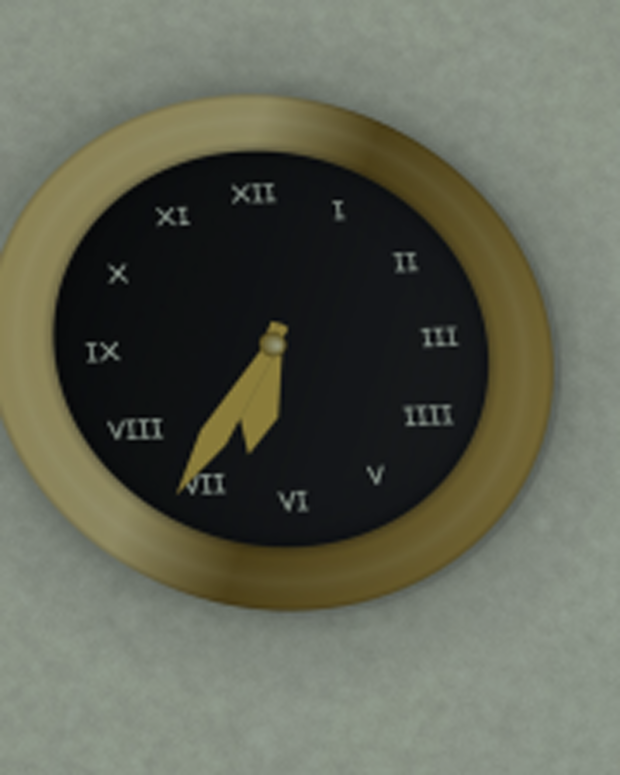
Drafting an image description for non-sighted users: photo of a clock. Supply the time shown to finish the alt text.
6:36
